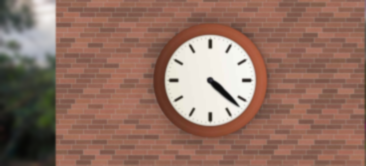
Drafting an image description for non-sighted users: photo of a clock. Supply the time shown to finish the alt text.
4:22
